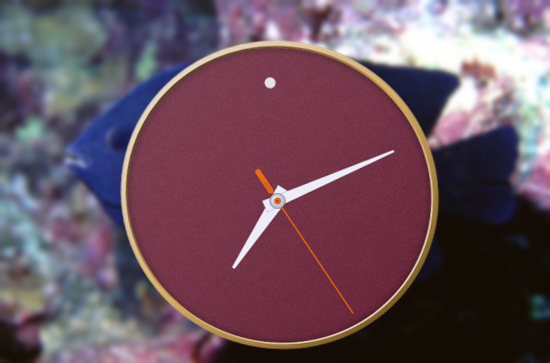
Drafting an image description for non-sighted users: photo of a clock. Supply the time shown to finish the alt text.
7:11:25
